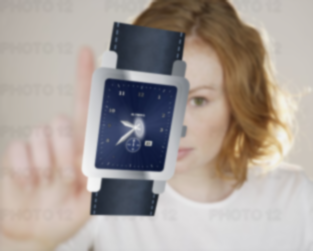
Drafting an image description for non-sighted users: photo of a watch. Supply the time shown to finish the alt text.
9:37
